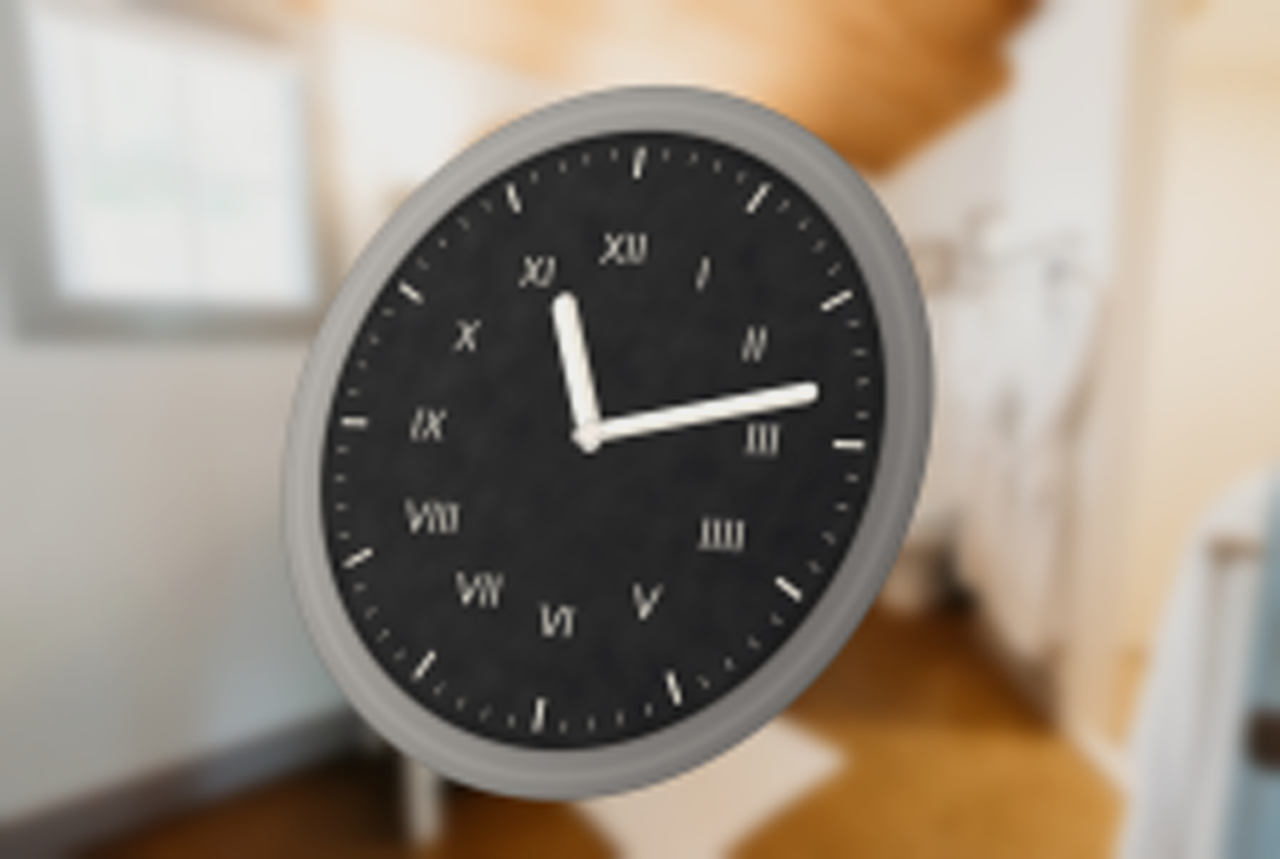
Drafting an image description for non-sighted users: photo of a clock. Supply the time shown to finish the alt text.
11:13
